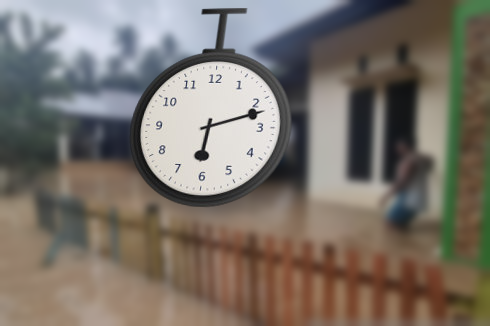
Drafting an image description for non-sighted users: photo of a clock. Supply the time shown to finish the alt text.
6:12
